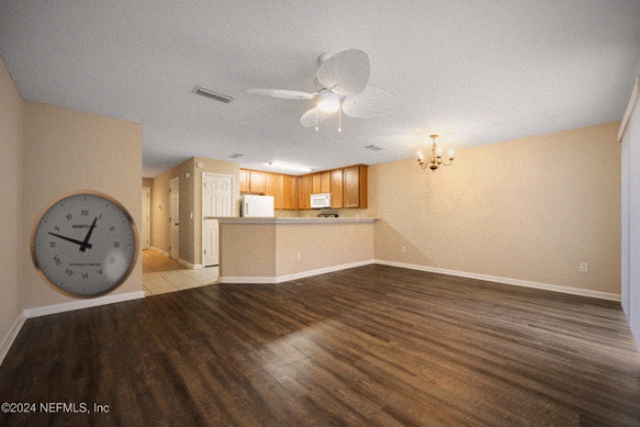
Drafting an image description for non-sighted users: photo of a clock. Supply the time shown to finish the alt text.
12:48
